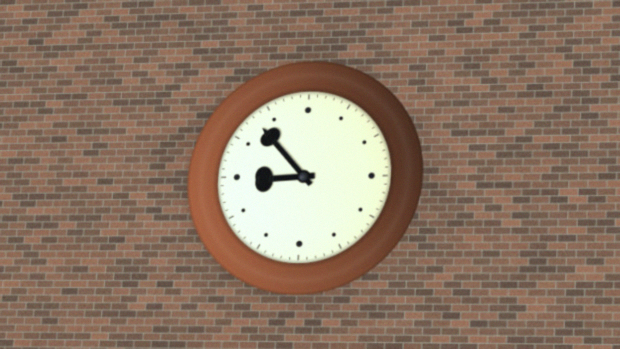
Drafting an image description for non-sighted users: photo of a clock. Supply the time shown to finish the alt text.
8:53
